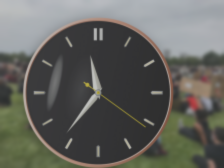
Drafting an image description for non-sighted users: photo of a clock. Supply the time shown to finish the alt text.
11:36:21
